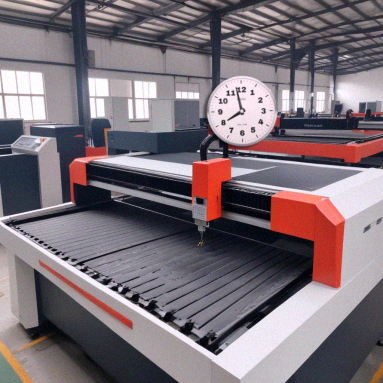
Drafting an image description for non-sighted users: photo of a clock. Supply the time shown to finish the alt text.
7:58
